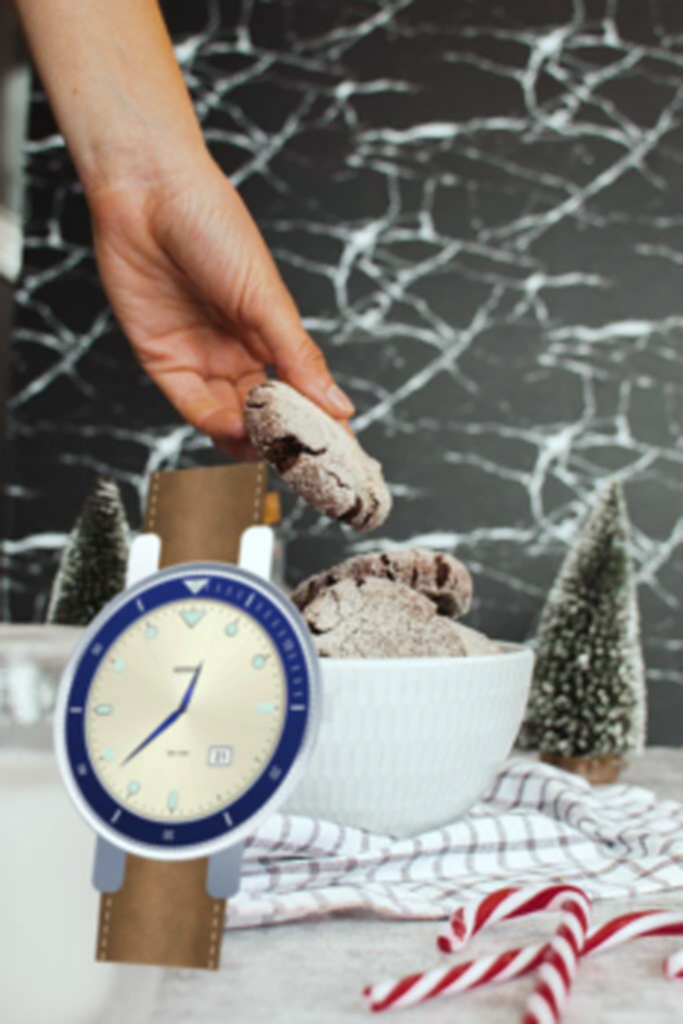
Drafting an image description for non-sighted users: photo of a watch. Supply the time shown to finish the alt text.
12:38
